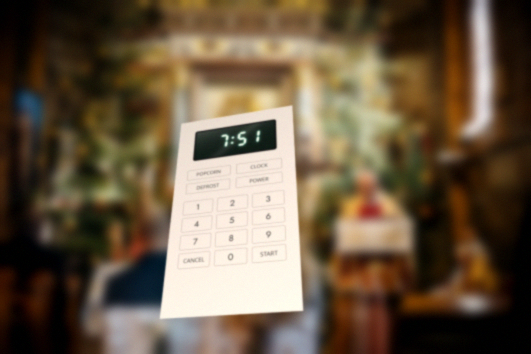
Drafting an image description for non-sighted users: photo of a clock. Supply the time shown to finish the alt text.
7:51
